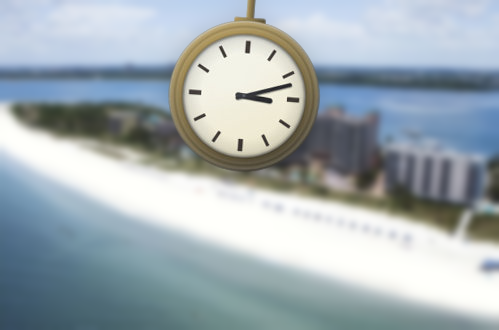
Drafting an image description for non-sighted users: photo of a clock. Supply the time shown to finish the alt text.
3:12
